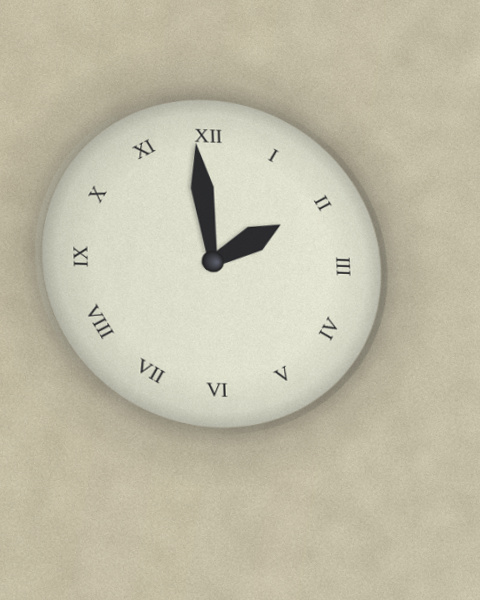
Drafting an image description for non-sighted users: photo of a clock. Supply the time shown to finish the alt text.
1:59
